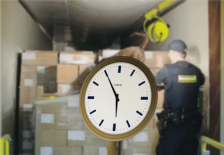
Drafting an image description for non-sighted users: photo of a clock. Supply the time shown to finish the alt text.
5:55
